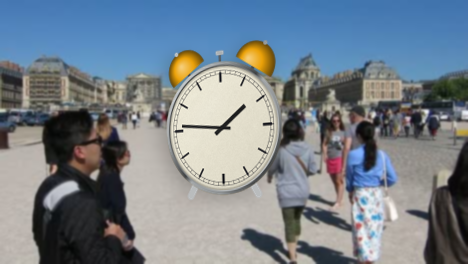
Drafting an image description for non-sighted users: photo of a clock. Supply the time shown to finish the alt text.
1:46
